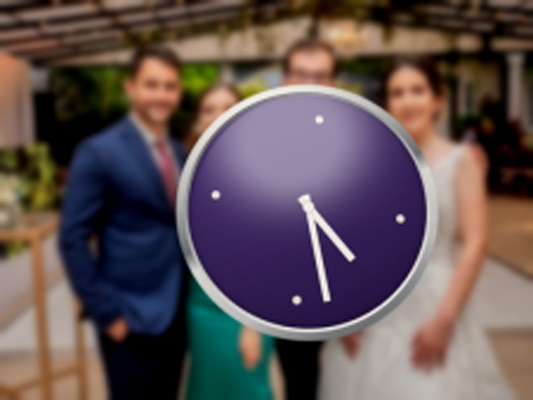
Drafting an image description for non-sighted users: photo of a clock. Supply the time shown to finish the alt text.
4:27
